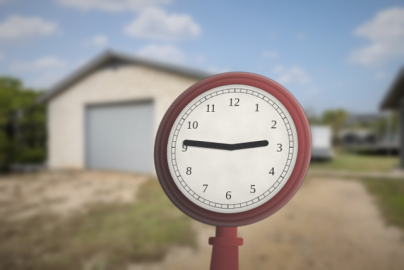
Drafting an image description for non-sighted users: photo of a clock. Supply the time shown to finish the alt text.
2:46
